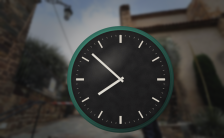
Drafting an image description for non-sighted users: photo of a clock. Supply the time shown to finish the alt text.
7:52
